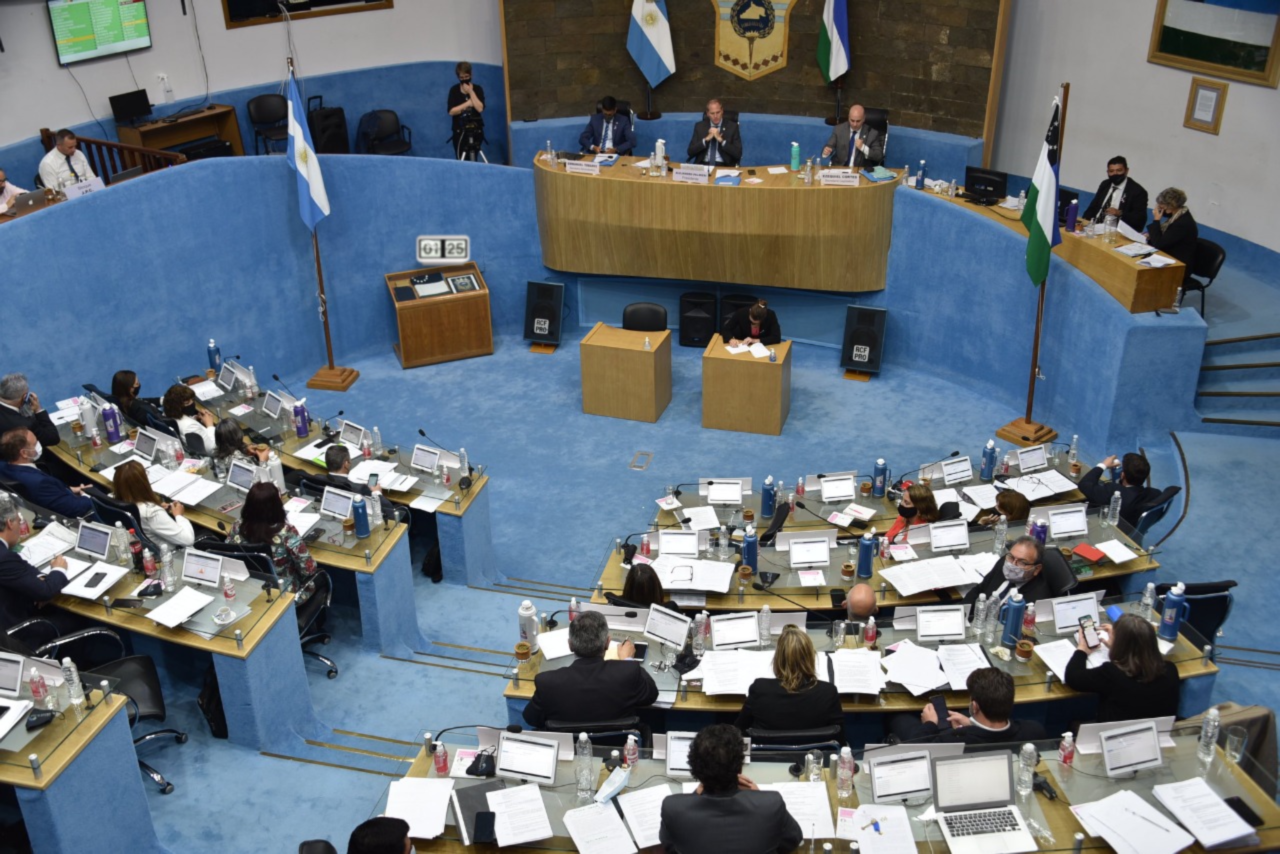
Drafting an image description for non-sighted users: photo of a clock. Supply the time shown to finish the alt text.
1:25
